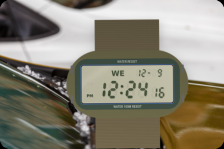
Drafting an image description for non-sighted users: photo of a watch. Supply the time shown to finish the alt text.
12:24:16
